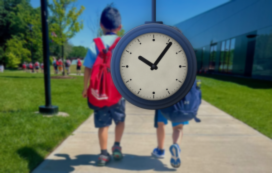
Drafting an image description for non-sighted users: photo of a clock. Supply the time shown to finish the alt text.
10:06
